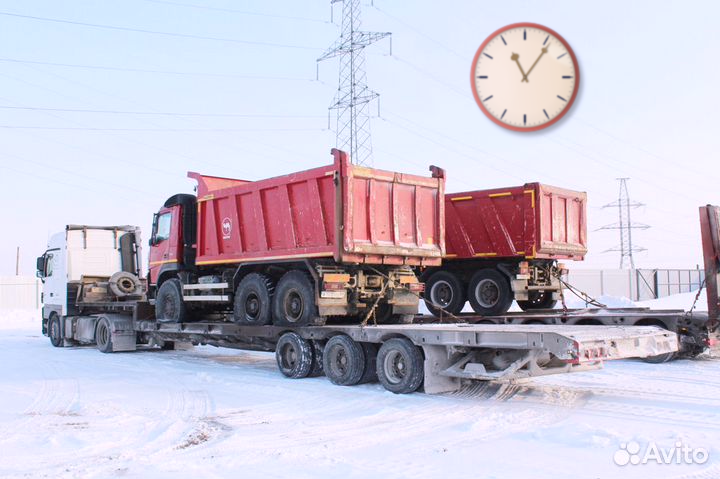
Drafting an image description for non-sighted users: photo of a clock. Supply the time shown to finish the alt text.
11:06
